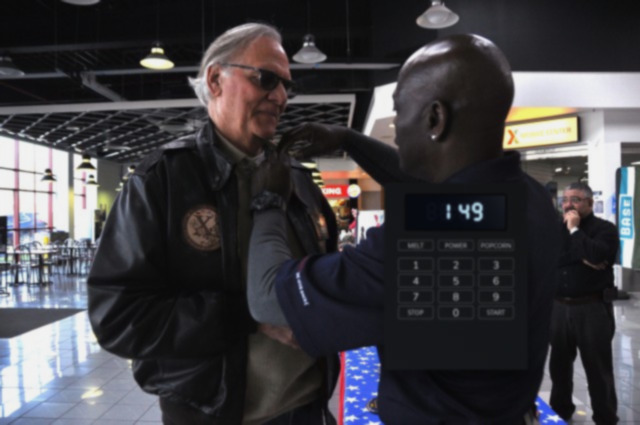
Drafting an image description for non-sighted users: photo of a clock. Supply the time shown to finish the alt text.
1:49
